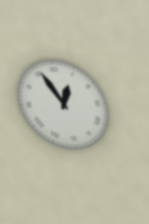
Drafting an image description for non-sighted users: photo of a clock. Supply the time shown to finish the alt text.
12:56
